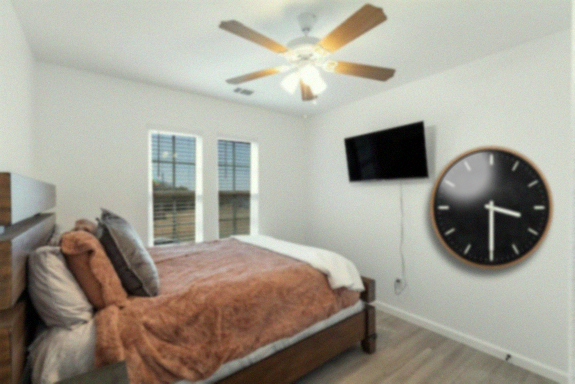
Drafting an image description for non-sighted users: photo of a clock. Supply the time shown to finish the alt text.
3:30
